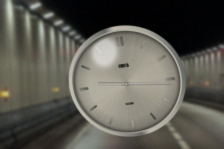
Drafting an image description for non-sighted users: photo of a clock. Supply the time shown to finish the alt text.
9:16
